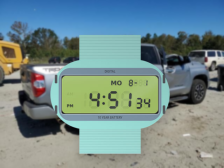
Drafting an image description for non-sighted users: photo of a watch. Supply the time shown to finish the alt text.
4:51:34
